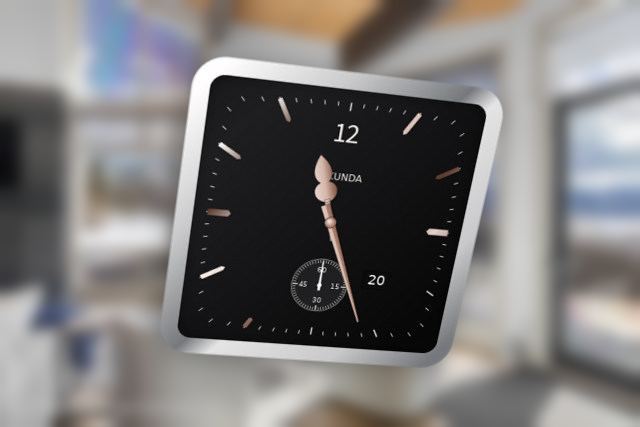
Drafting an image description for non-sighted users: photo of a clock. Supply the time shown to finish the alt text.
11:26
